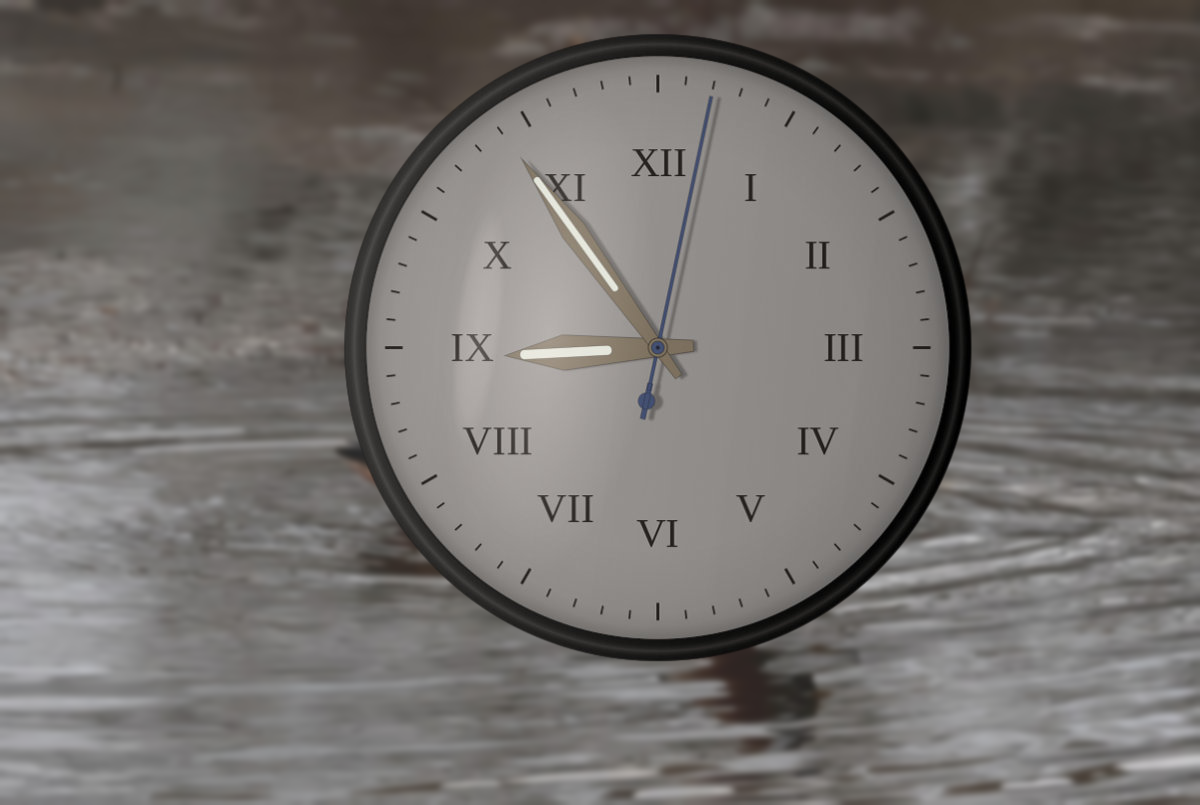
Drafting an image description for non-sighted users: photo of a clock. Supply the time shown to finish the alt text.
8:54:02
